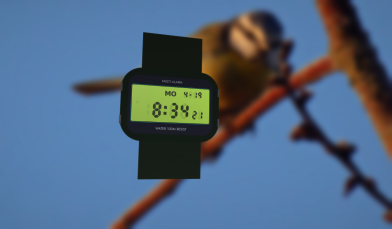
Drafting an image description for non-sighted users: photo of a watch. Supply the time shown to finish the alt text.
8:34:21
